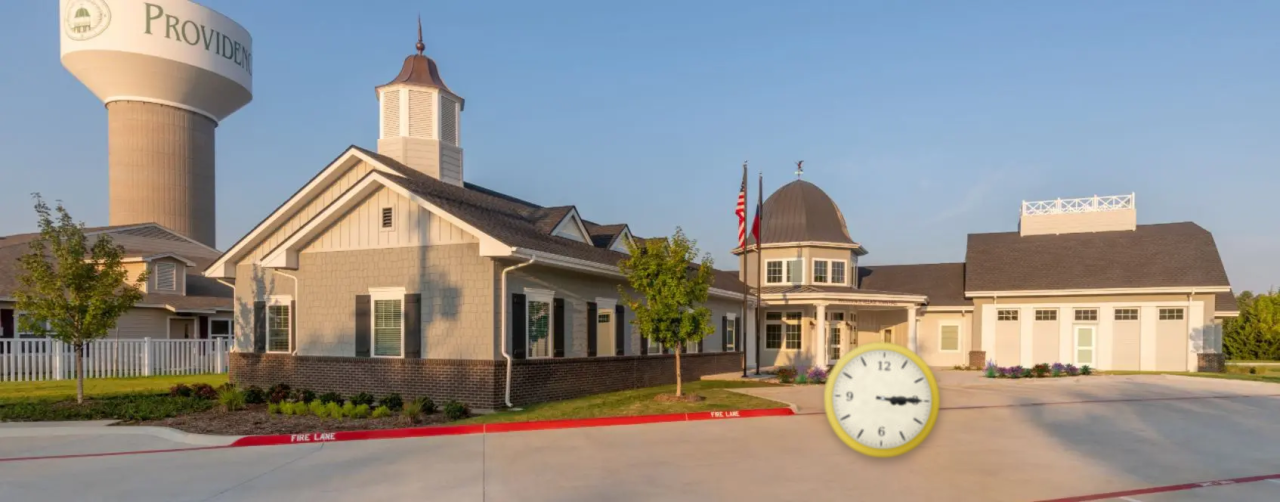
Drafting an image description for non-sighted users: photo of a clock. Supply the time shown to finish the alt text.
3:15
